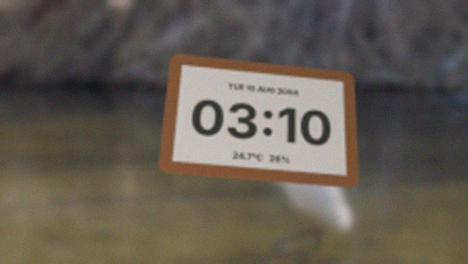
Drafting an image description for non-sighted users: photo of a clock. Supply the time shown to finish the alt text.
3:10
